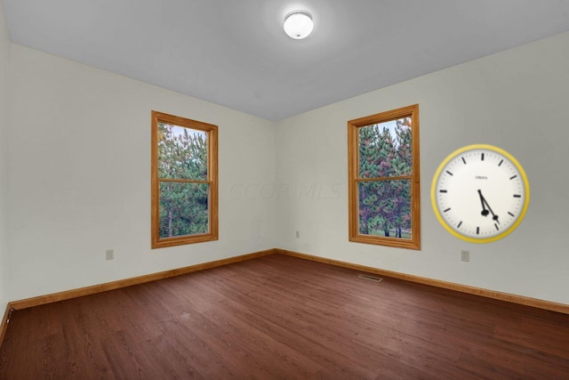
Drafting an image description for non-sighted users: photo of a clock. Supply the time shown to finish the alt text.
5:24
